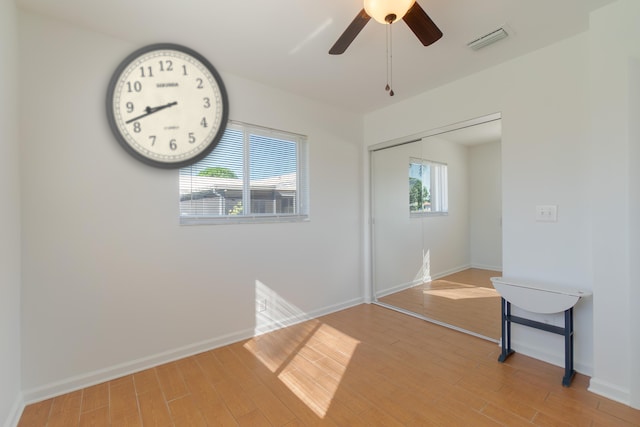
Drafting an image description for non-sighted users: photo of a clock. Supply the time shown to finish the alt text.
8:42
